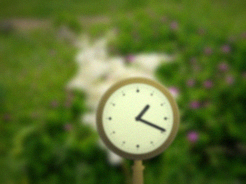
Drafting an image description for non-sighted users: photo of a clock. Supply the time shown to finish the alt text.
1:19
